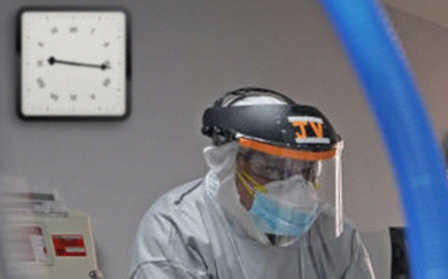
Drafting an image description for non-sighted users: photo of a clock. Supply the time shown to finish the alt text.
9:16
